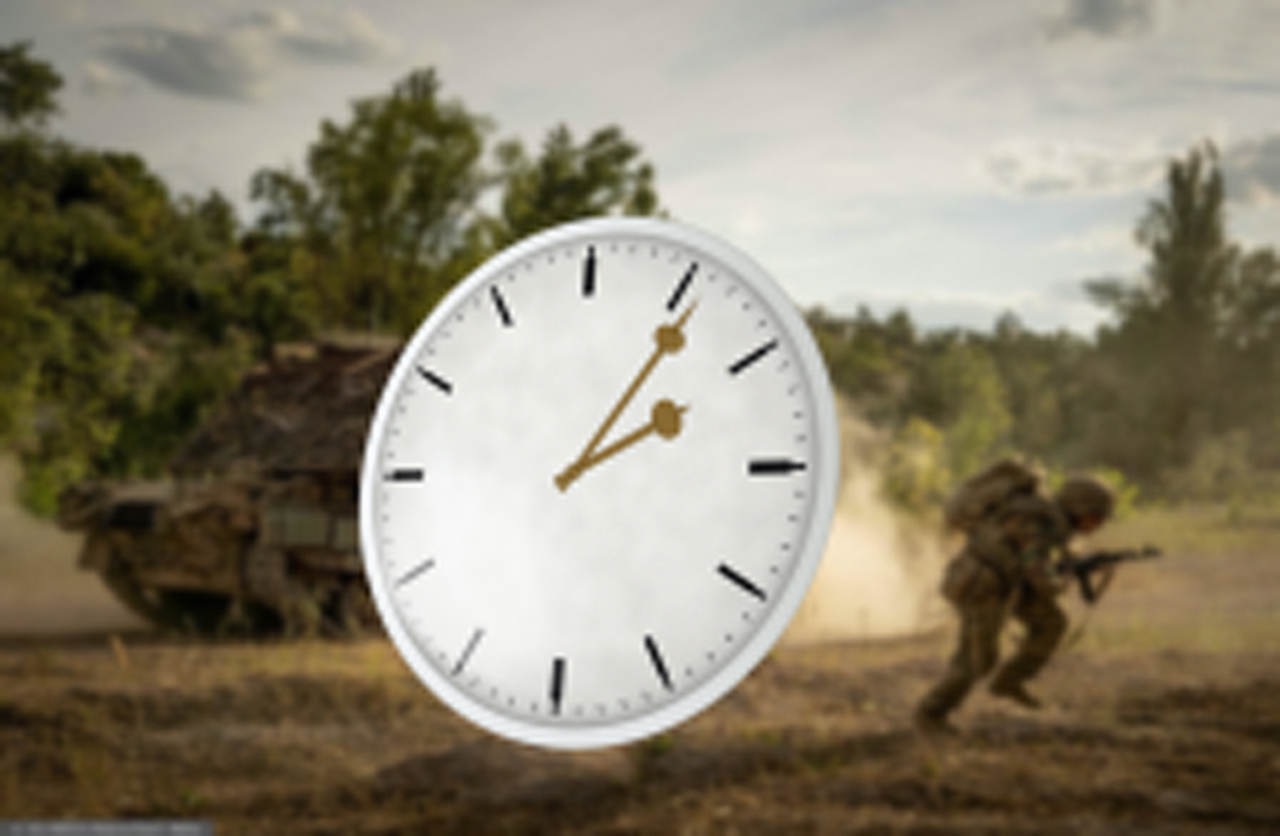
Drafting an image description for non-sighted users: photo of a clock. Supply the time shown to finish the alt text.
2:06
